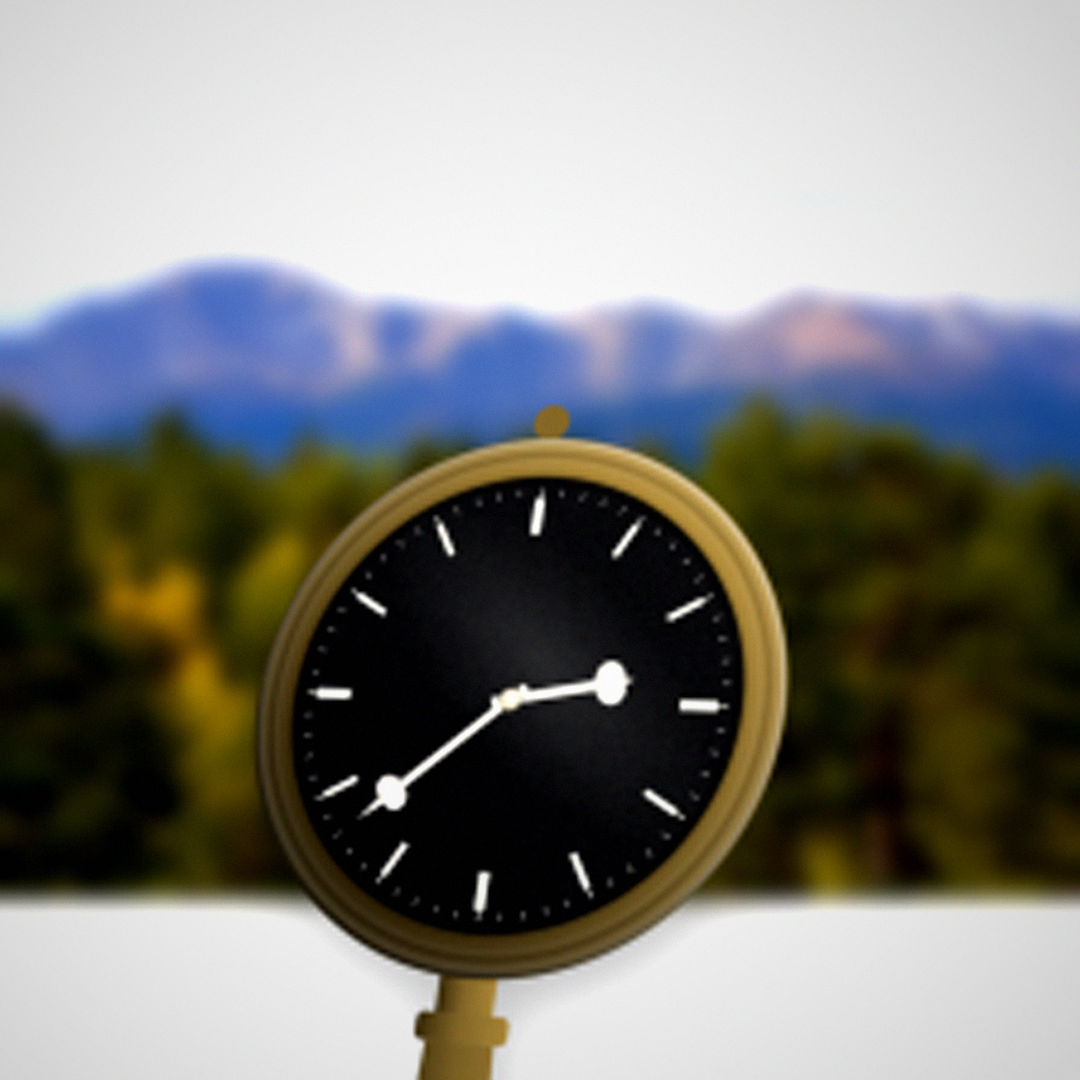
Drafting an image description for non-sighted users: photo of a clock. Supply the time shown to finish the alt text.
2:38
